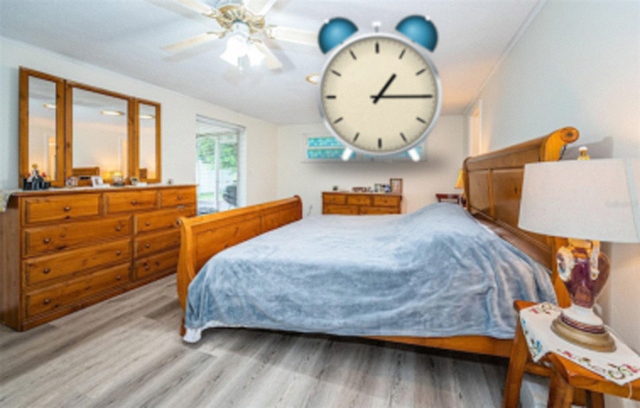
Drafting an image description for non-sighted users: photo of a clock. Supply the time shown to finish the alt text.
1:15
